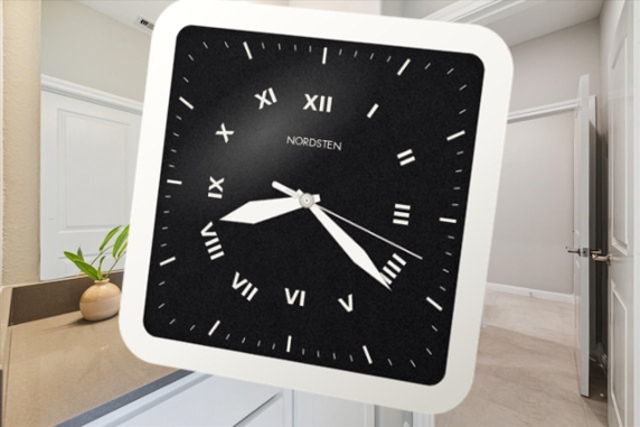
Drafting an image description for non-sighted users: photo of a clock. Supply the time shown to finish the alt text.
8:21:18
